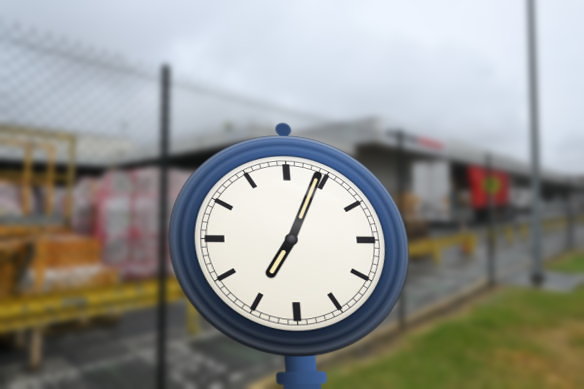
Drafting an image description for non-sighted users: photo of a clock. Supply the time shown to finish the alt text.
7:04
